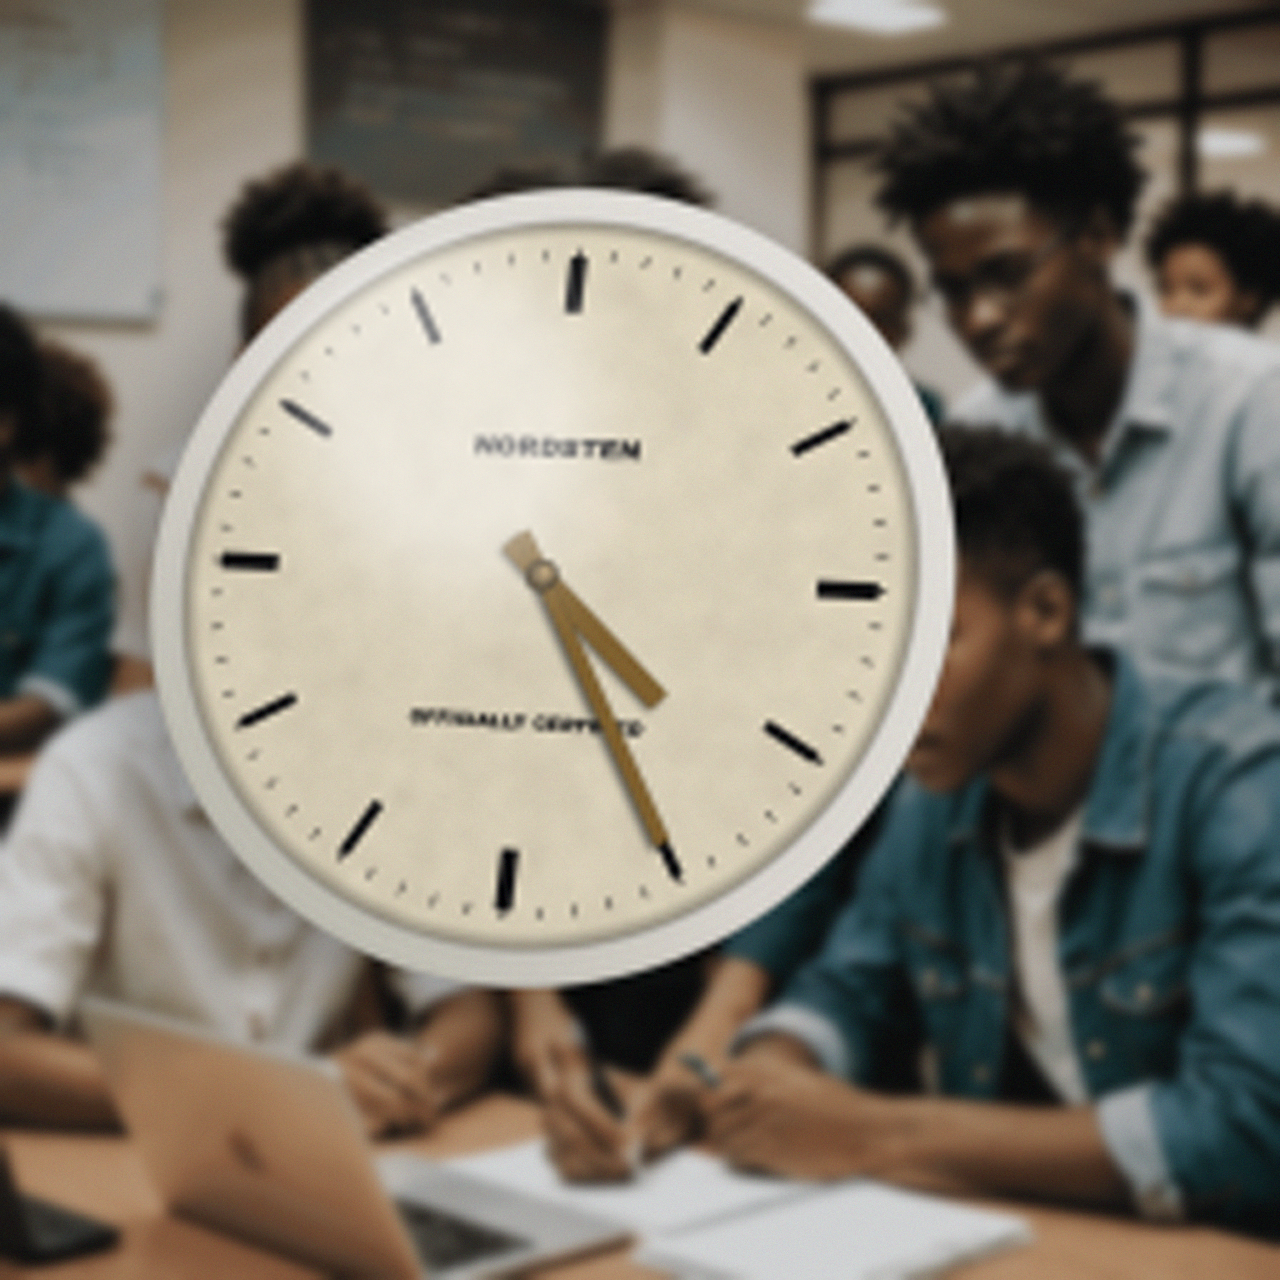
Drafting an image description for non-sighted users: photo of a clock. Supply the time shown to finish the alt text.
4:25
